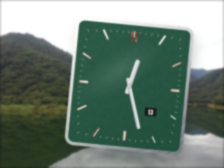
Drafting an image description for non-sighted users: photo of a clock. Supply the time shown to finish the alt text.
12:27
